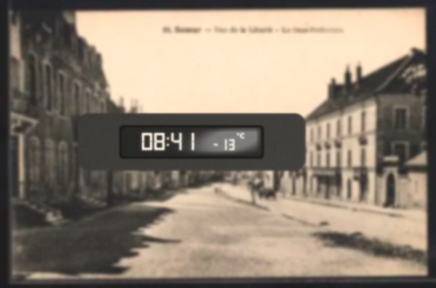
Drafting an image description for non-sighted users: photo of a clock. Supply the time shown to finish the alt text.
8:41
